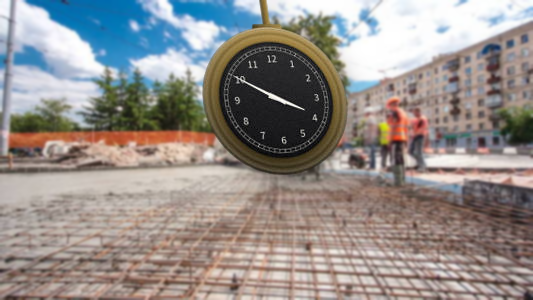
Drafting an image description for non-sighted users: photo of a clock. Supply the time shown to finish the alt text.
3:50
